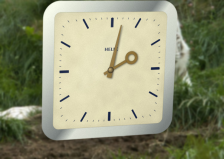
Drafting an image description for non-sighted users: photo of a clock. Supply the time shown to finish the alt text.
2:02
